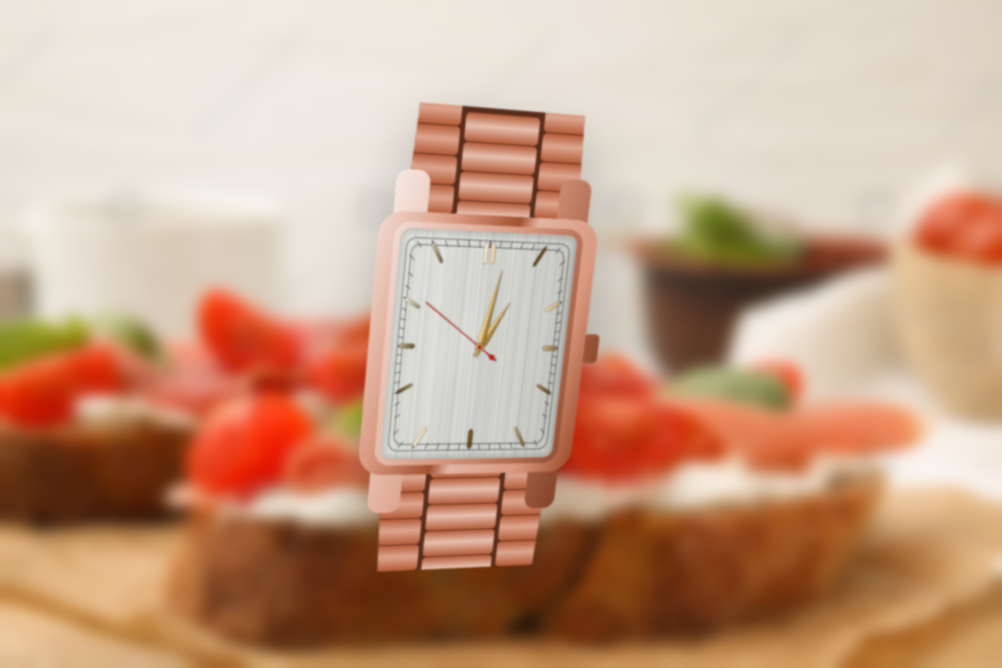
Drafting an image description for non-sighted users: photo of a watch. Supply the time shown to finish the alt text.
1:01:51
